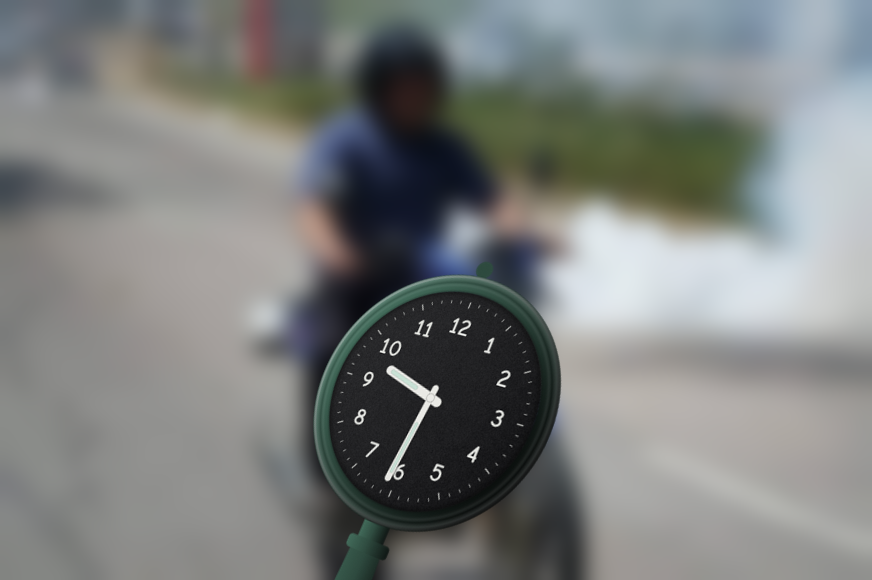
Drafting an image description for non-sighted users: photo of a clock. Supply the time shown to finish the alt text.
9:31
